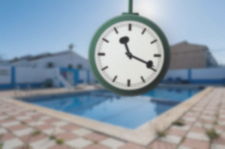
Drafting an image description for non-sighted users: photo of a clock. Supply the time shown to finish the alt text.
11:19
